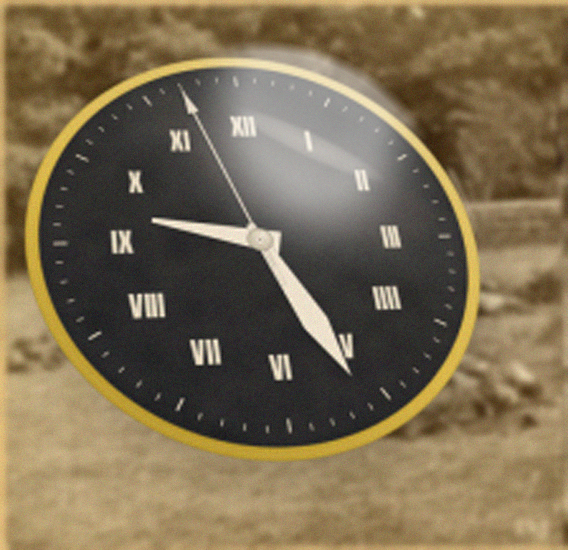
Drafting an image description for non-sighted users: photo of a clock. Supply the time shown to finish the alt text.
9:25:57
